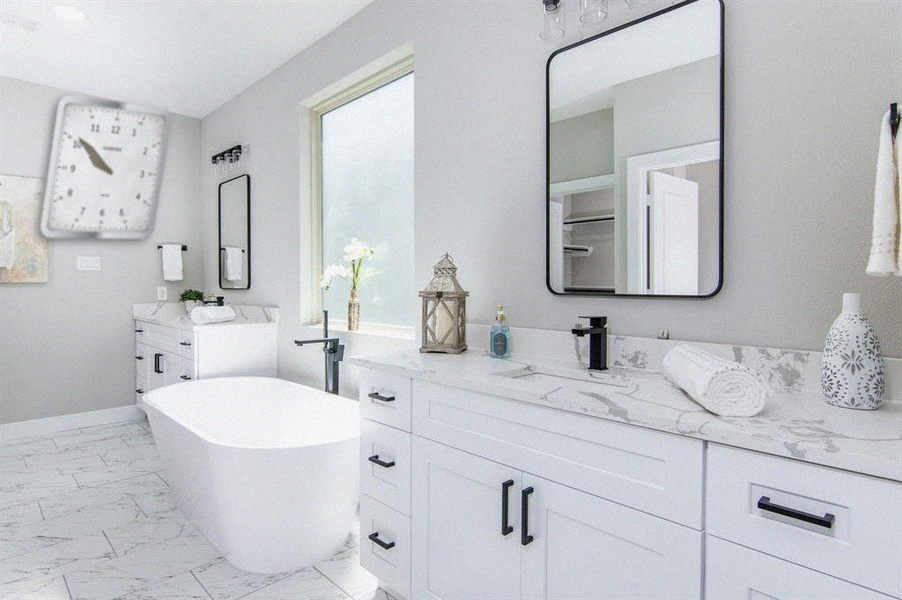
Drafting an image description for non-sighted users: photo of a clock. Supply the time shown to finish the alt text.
9:51
